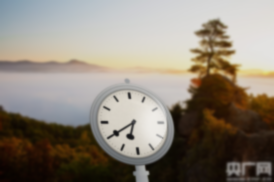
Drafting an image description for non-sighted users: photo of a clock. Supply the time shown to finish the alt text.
6:40
